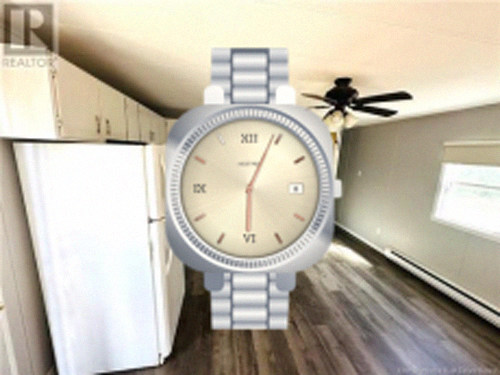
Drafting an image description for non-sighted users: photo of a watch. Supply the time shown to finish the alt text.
6:04
